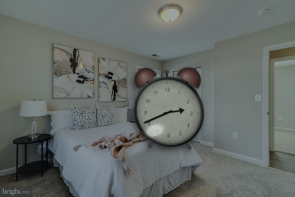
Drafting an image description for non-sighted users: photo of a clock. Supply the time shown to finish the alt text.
2:41
